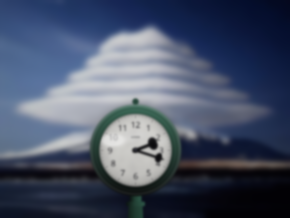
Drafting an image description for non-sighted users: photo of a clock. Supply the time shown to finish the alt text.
2:18
